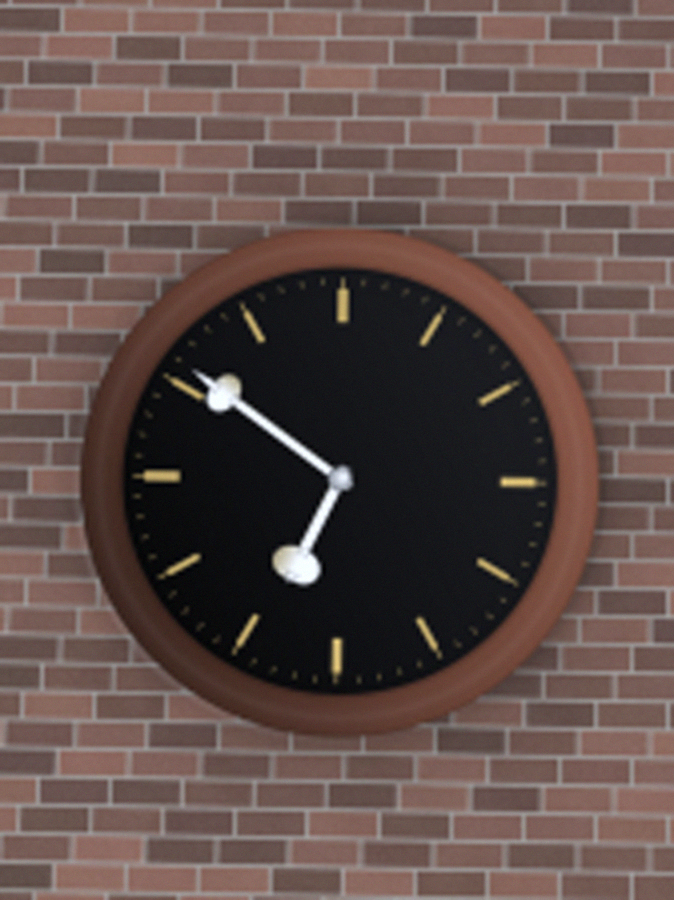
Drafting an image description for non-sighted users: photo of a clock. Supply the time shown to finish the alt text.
6:51
